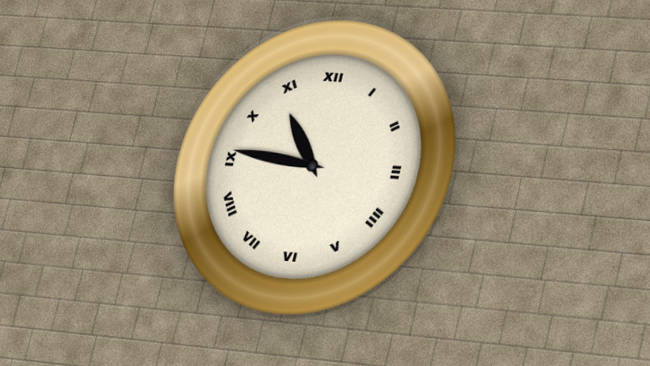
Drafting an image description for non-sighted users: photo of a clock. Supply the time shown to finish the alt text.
10:46
